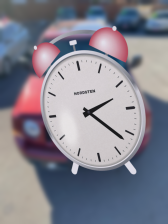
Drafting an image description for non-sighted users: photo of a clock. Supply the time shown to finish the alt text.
2:22
